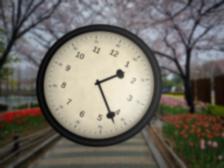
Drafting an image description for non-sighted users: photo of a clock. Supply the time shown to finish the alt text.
1:22
